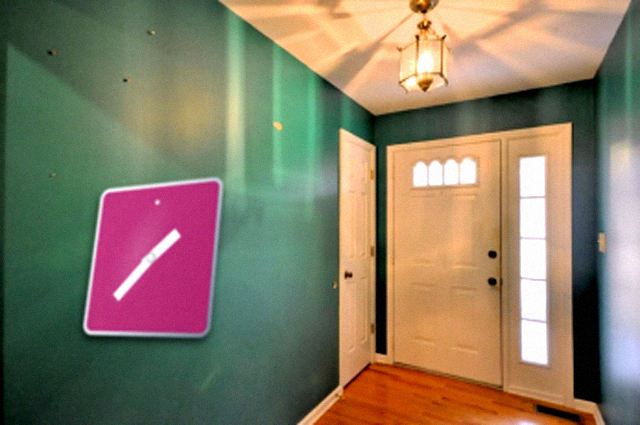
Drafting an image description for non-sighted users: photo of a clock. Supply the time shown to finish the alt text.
1:37
